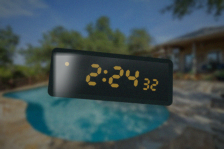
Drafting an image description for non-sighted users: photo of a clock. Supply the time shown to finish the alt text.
2:24:32
